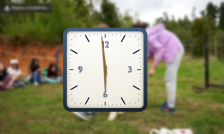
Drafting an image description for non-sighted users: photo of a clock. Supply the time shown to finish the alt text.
5:59
